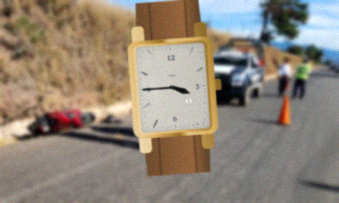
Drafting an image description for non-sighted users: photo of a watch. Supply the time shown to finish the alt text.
3:45
